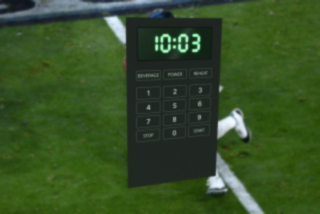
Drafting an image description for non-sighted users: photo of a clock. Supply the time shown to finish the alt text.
10:03
